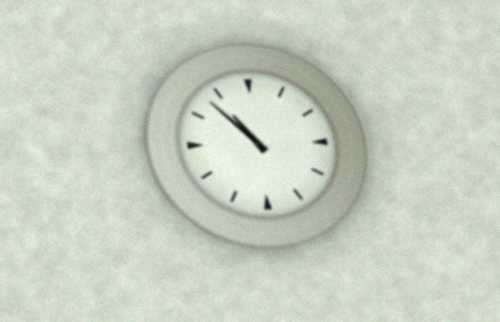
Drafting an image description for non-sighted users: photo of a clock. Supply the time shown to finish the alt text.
10:53
